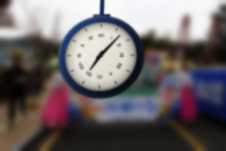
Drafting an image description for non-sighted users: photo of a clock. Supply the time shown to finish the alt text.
7:07
